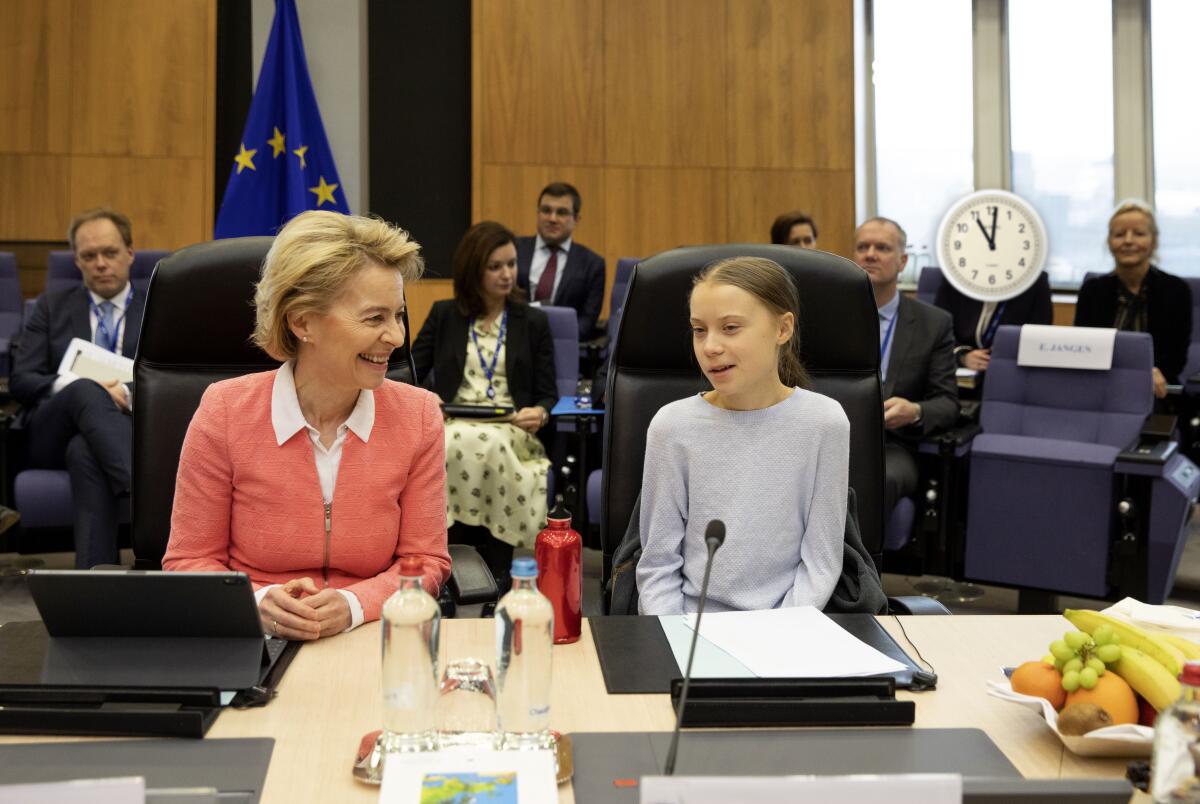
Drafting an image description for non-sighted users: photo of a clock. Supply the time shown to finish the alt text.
11:01
